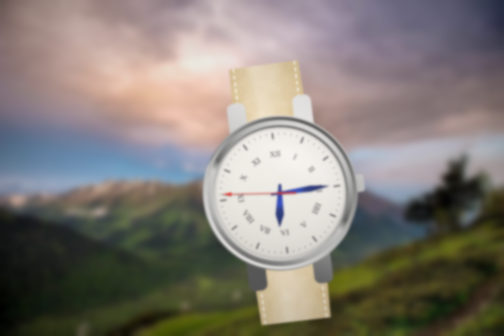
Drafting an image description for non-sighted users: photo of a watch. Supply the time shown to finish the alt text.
6:14:46
